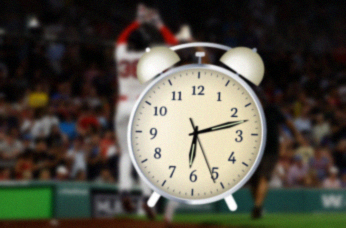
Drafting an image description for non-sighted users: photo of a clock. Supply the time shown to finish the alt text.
6:12:26
